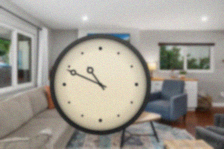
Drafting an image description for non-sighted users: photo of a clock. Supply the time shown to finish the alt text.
10:49
